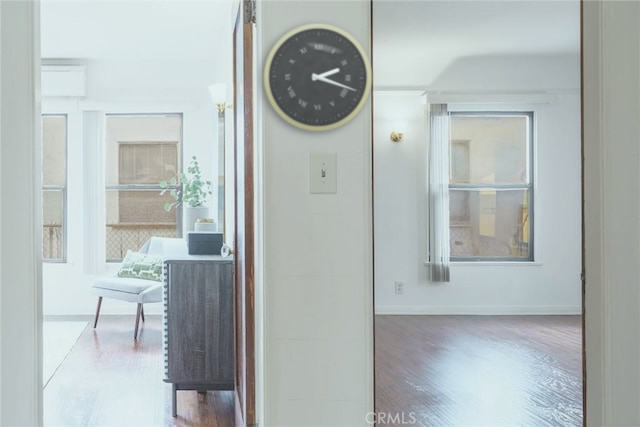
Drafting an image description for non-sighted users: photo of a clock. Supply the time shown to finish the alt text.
2:18
